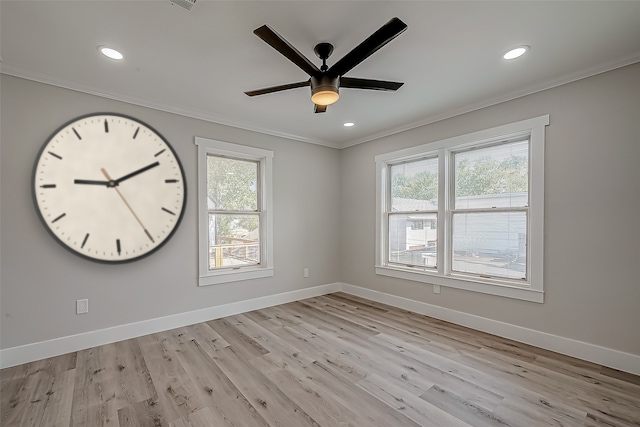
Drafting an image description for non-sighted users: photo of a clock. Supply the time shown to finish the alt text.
9:11:25
